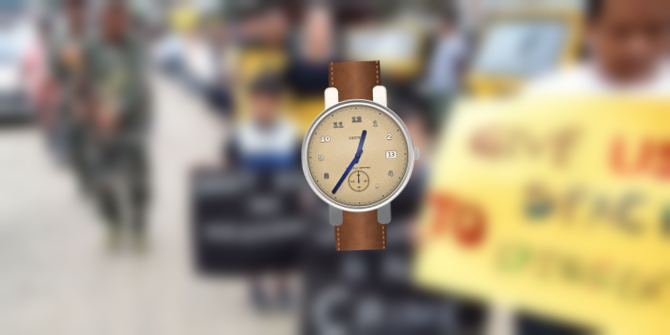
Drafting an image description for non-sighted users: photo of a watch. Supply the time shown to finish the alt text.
12:36
